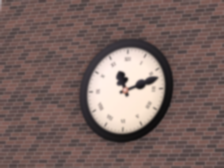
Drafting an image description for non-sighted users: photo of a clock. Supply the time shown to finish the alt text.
11:12
